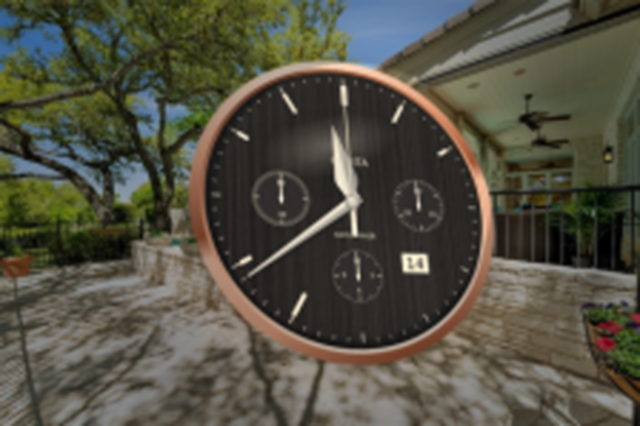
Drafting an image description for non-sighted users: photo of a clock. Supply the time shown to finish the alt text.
11:39
